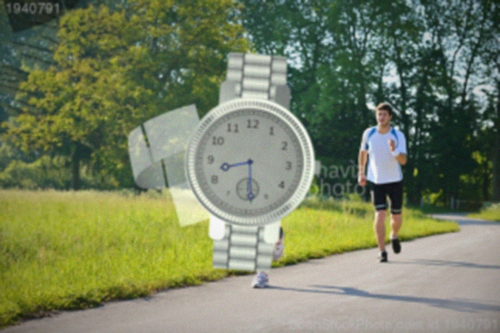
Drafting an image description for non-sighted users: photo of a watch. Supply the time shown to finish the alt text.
8:29
